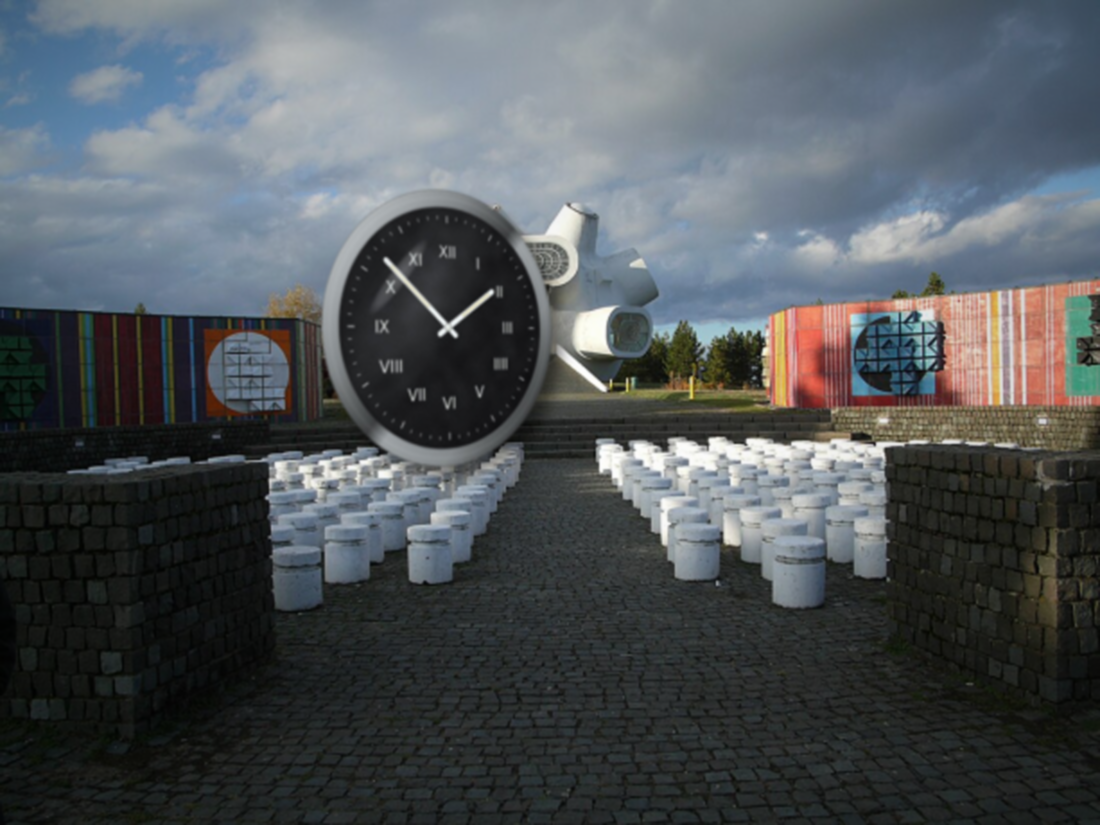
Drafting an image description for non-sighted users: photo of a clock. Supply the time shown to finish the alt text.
1:52
